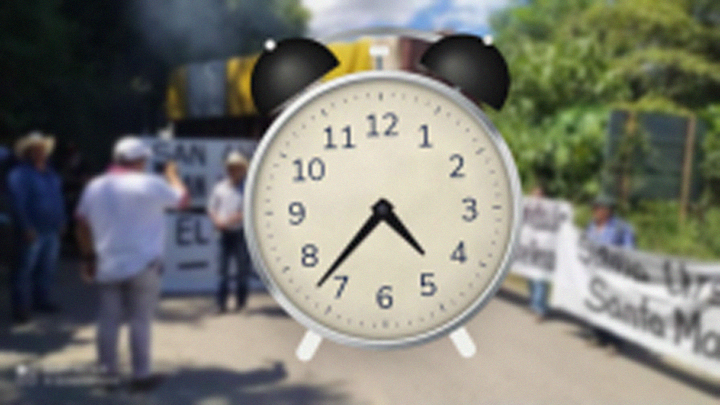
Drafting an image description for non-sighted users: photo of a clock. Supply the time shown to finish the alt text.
4:37
